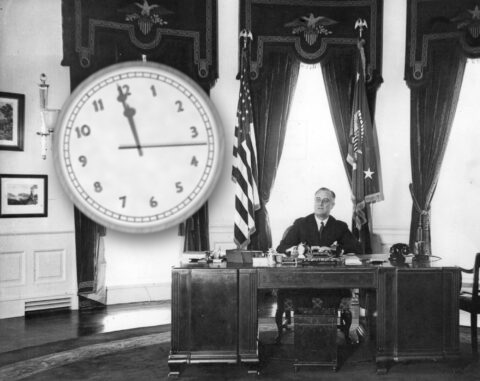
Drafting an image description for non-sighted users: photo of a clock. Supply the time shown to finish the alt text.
11:59:17
